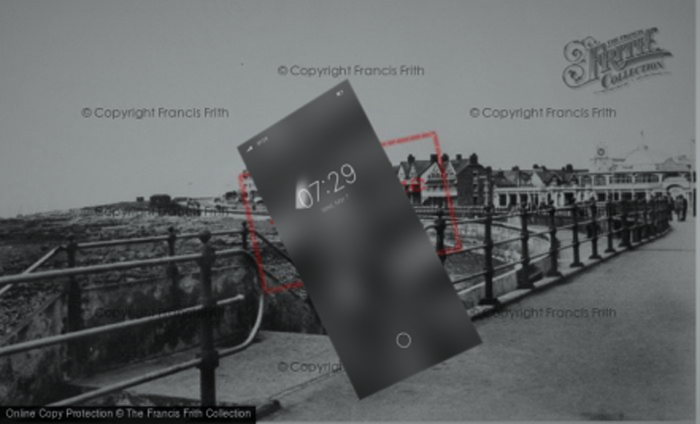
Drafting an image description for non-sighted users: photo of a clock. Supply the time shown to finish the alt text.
7:29
